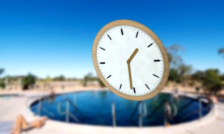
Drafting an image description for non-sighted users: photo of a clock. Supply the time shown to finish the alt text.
1:31
